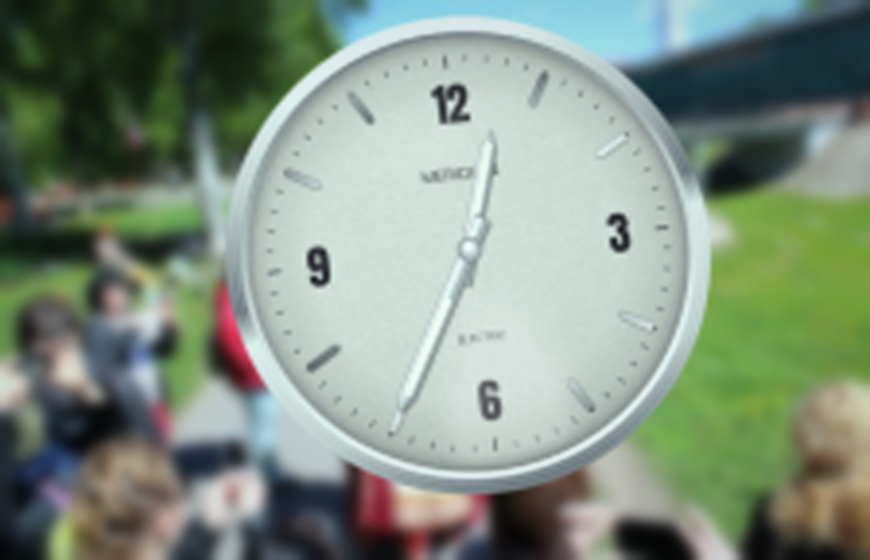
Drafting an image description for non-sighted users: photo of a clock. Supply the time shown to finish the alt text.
12:35
